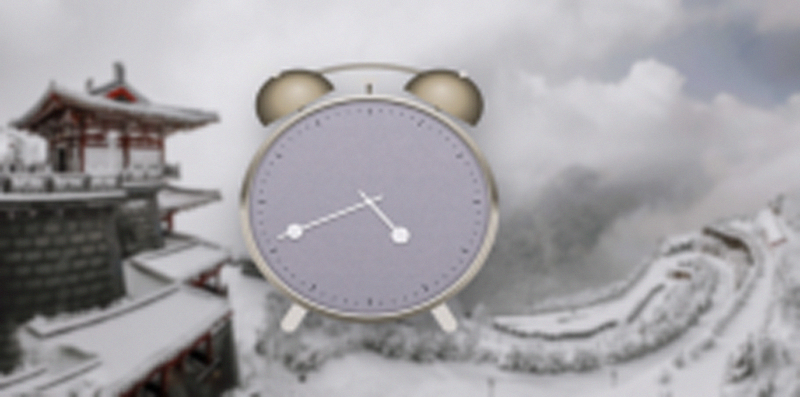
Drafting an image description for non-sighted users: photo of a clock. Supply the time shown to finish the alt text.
4:41
